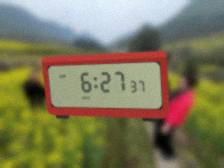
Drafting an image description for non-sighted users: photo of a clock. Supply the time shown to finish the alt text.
6:27:37
